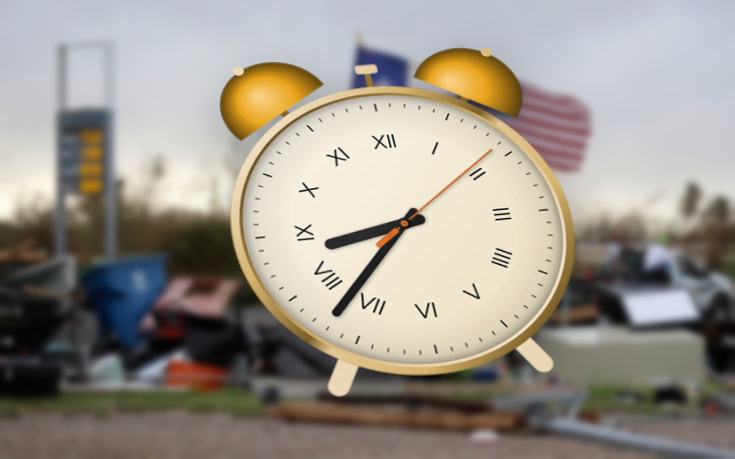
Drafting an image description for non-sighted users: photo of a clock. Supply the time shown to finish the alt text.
8:37:09
